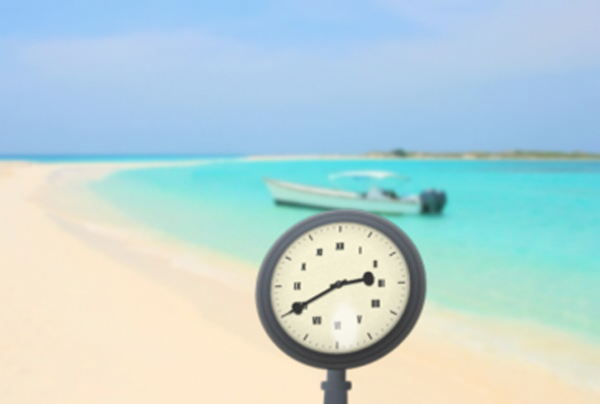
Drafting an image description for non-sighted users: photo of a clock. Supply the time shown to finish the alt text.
2:40
